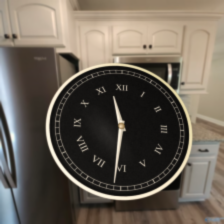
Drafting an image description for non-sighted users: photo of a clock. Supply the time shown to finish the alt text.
11:31
